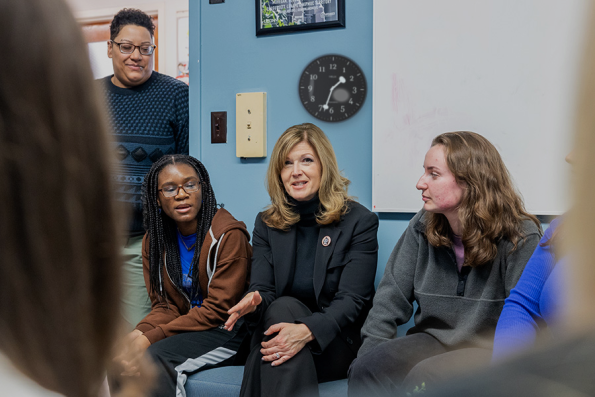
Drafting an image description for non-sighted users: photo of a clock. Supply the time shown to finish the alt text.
1:33
